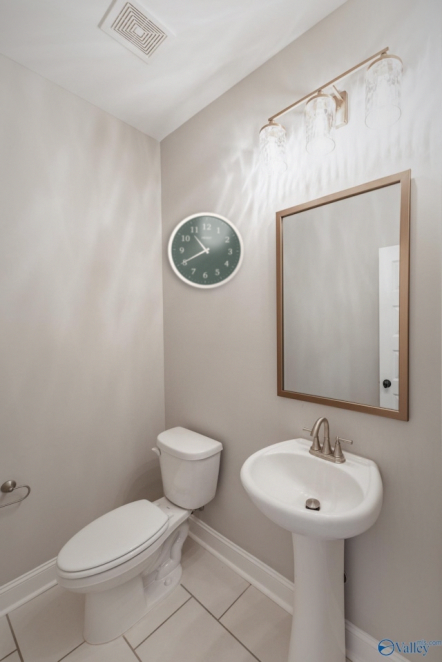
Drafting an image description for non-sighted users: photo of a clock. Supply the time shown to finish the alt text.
10:40
